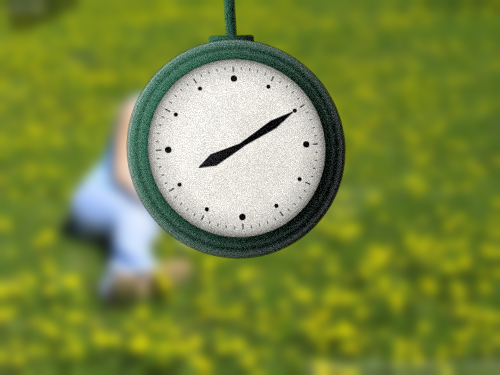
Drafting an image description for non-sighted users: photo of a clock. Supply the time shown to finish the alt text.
8:10
